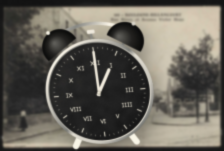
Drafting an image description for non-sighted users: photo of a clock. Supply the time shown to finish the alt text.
1:00
